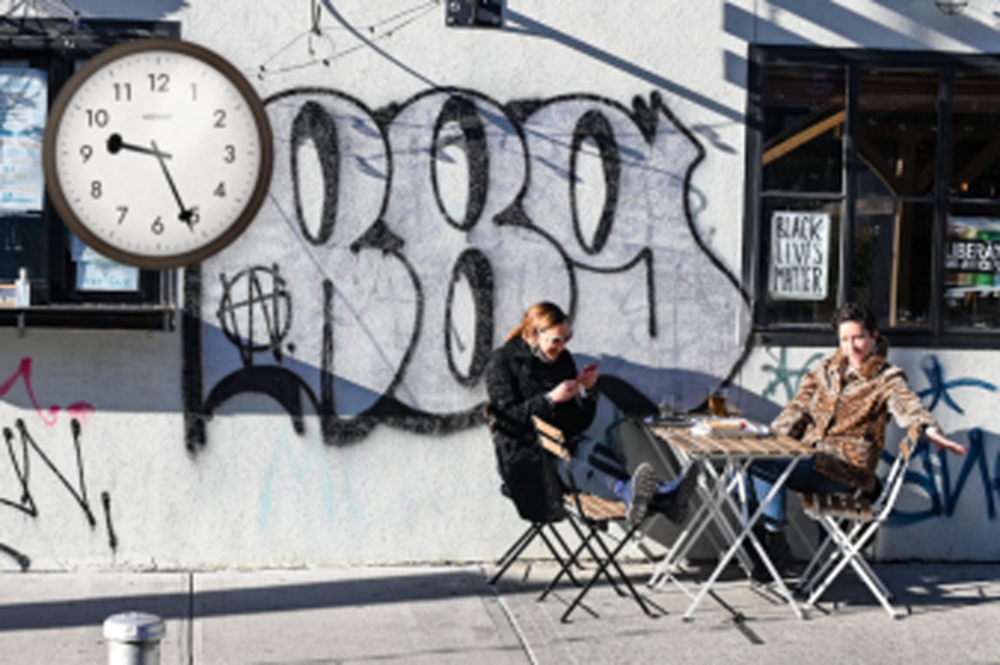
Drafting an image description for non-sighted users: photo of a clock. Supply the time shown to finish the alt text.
9:26
